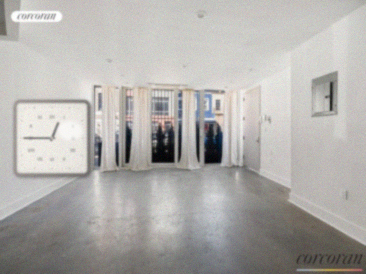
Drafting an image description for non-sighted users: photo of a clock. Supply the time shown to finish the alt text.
12:45
